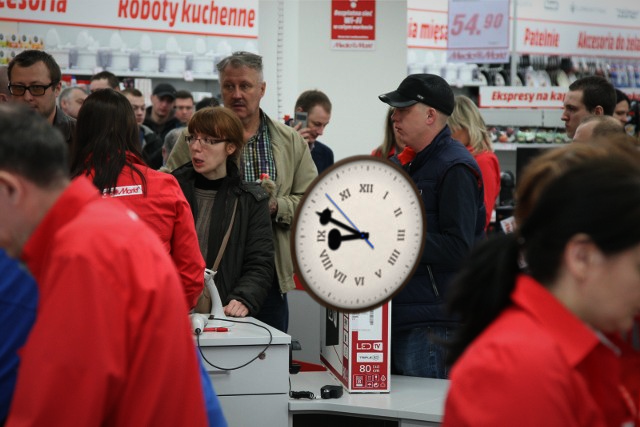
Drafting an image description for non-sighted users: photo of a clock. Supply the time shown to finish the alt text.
8:48:52
